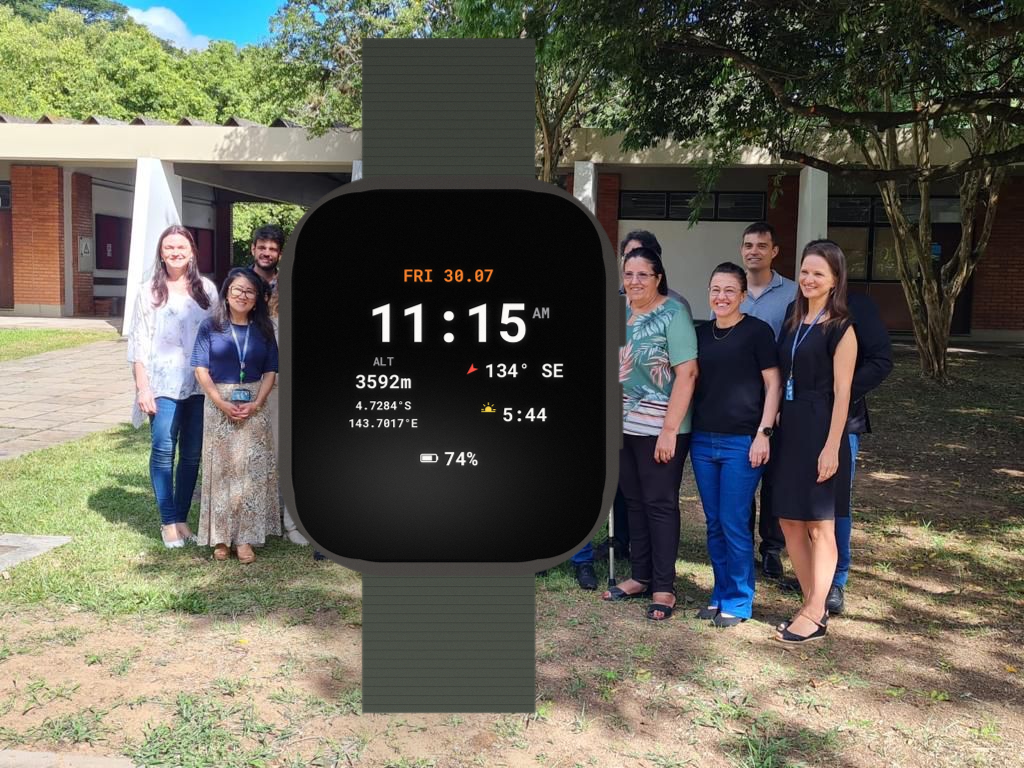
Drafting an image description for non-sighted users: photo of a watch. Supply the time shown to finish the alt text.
11:15
